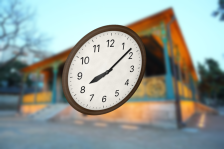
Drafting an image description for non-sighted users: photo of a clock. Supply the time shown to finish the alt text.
8:08
